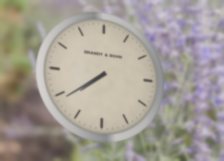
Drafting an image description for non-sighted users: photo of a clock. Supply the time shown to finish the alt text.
7:39
